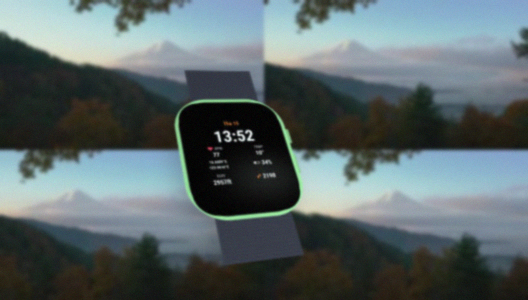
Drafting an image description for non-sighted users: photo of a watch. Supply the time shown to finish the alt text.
13:52
